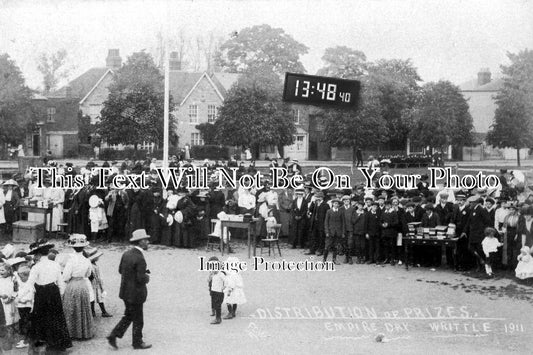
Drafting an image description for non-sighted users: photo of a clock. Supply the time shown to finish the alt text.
13:48:40
